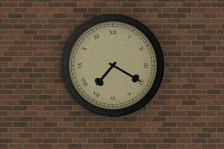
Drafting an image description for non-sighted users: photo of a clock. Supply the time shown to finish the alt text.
7:20
